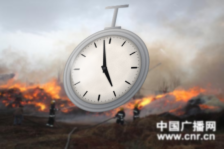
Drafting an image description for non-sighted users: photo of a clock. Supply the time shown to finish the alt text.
4:58
